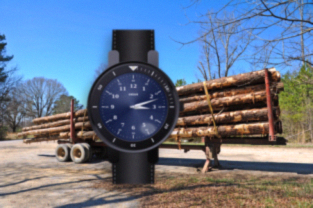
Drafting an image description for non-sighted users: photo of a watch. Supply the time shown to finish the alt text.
3:12
